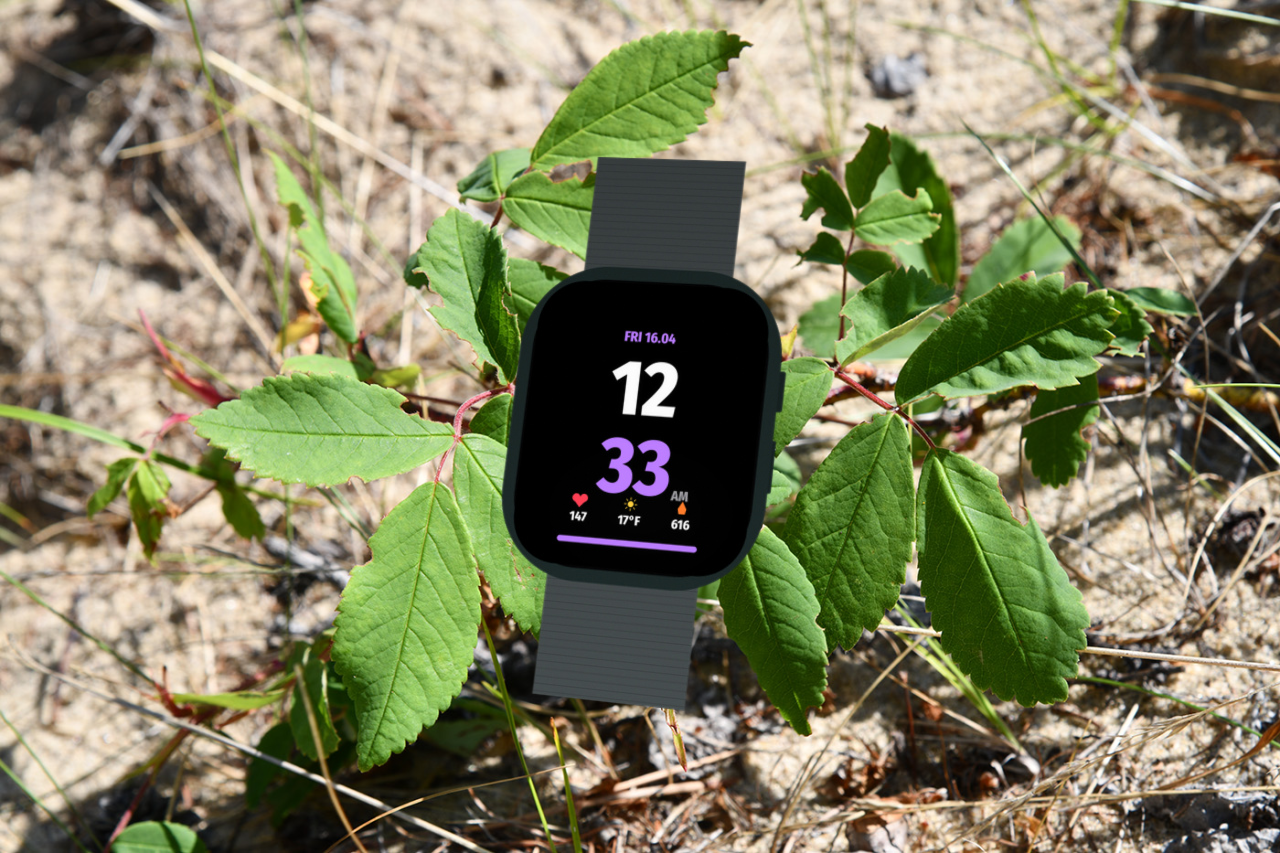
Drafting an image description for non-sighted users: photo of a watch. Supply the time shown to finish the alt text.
12:33
